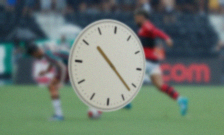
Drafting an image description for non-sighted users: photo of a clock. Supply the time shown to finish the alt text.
10:22
